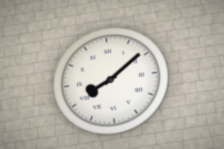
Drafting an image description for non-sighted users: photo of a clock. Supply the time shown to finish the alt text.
8:09
